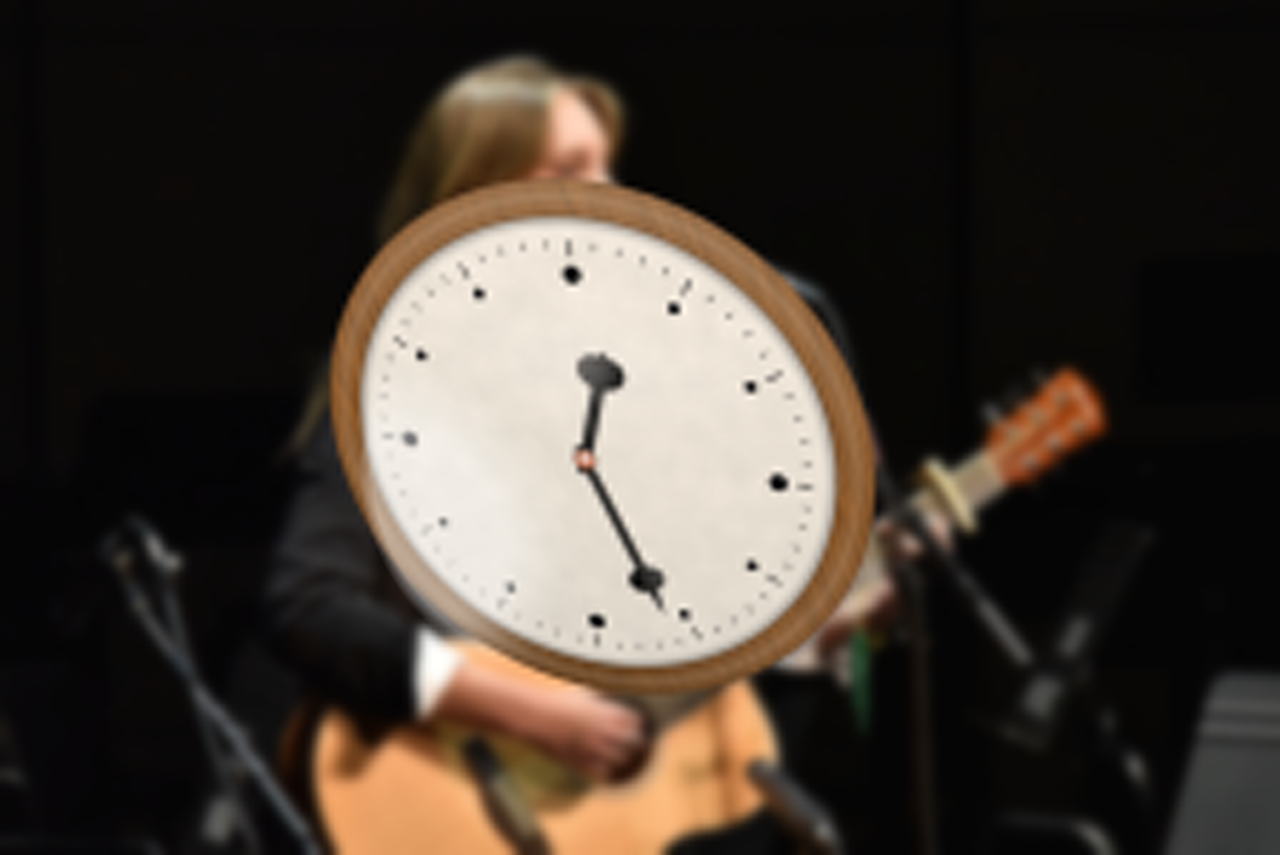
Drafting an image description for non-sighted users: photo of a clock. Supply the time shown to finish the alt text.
12:26
